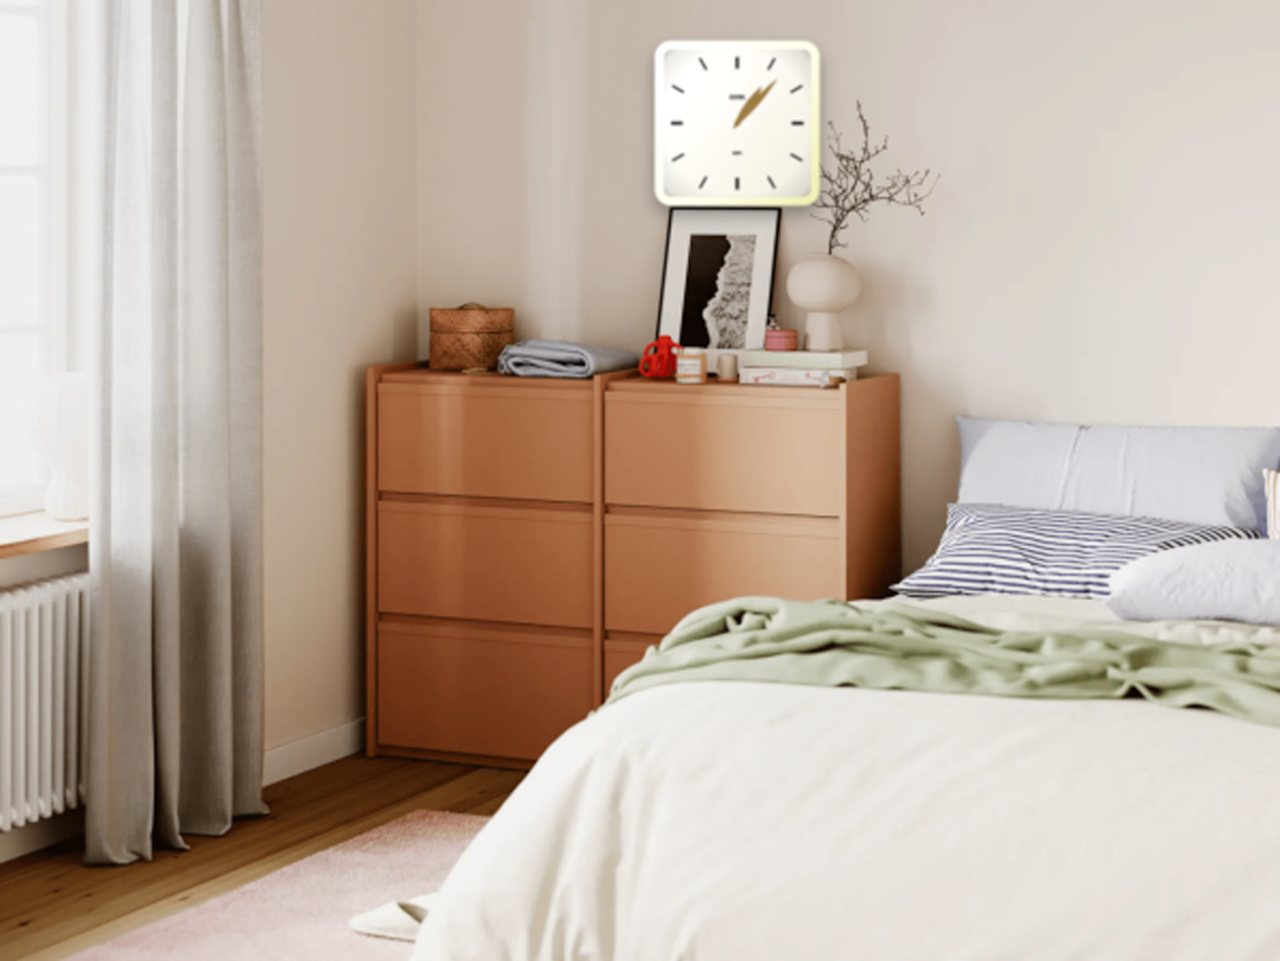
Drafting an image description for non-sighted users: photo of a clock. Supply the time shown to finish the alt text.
1:07
